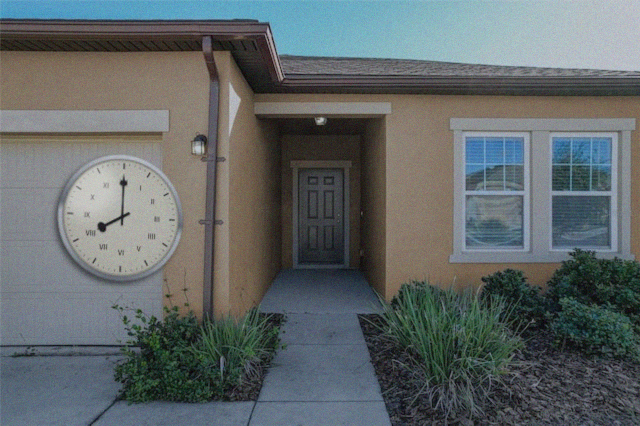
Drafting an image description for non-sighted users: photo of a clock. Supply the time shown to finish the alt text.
8:00
